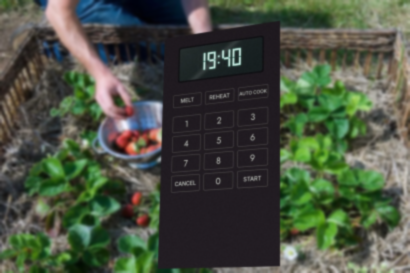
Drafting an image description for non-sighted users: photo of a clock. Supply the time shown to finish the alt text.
19:40
